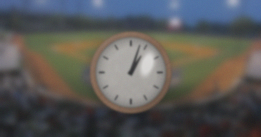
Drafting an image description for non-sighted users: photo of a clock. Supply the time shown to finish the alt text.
1:03
